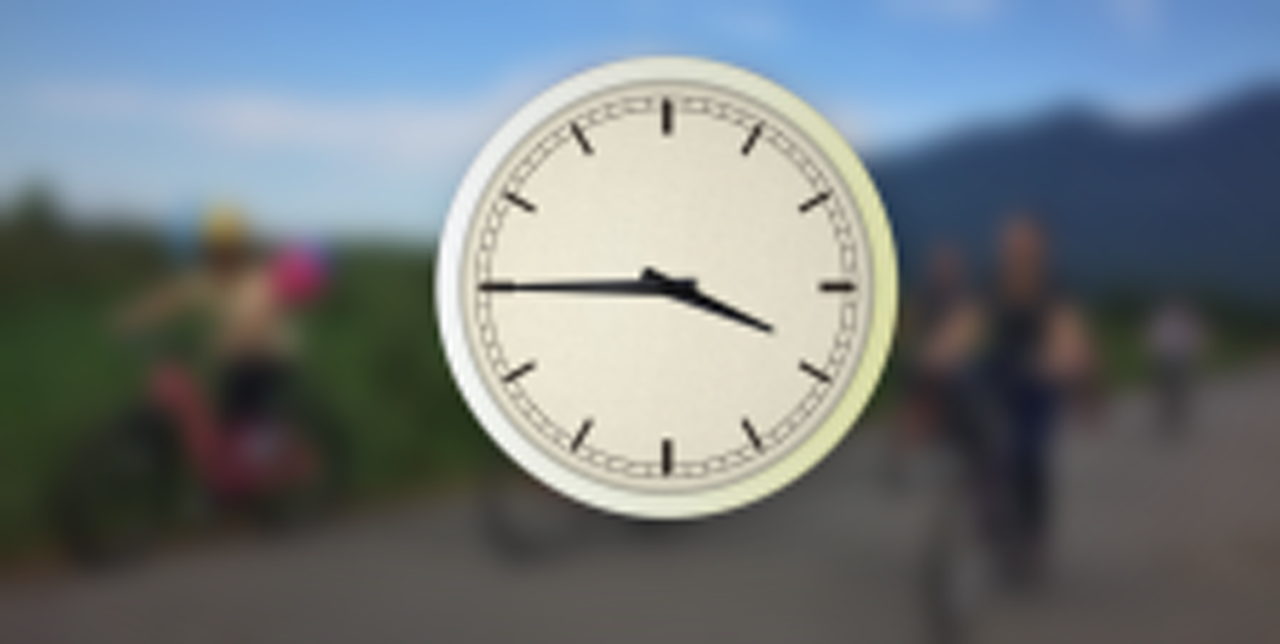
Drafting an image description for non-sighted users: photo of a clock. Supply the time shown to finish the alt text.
3:45
